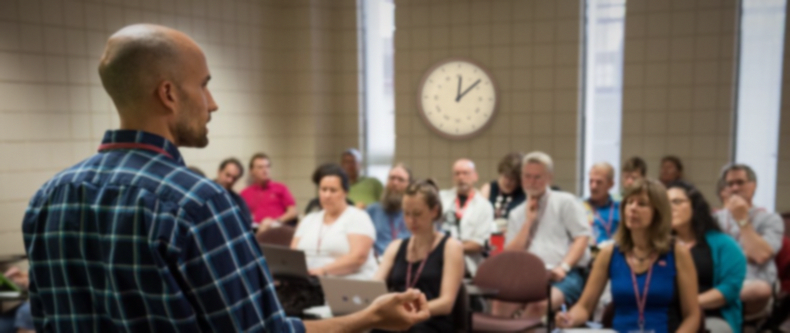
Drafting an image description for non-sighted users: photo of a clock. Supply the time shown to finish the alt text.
12:08
